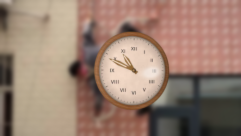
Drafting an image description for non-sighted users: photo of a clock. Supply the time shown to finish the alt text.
10:49
